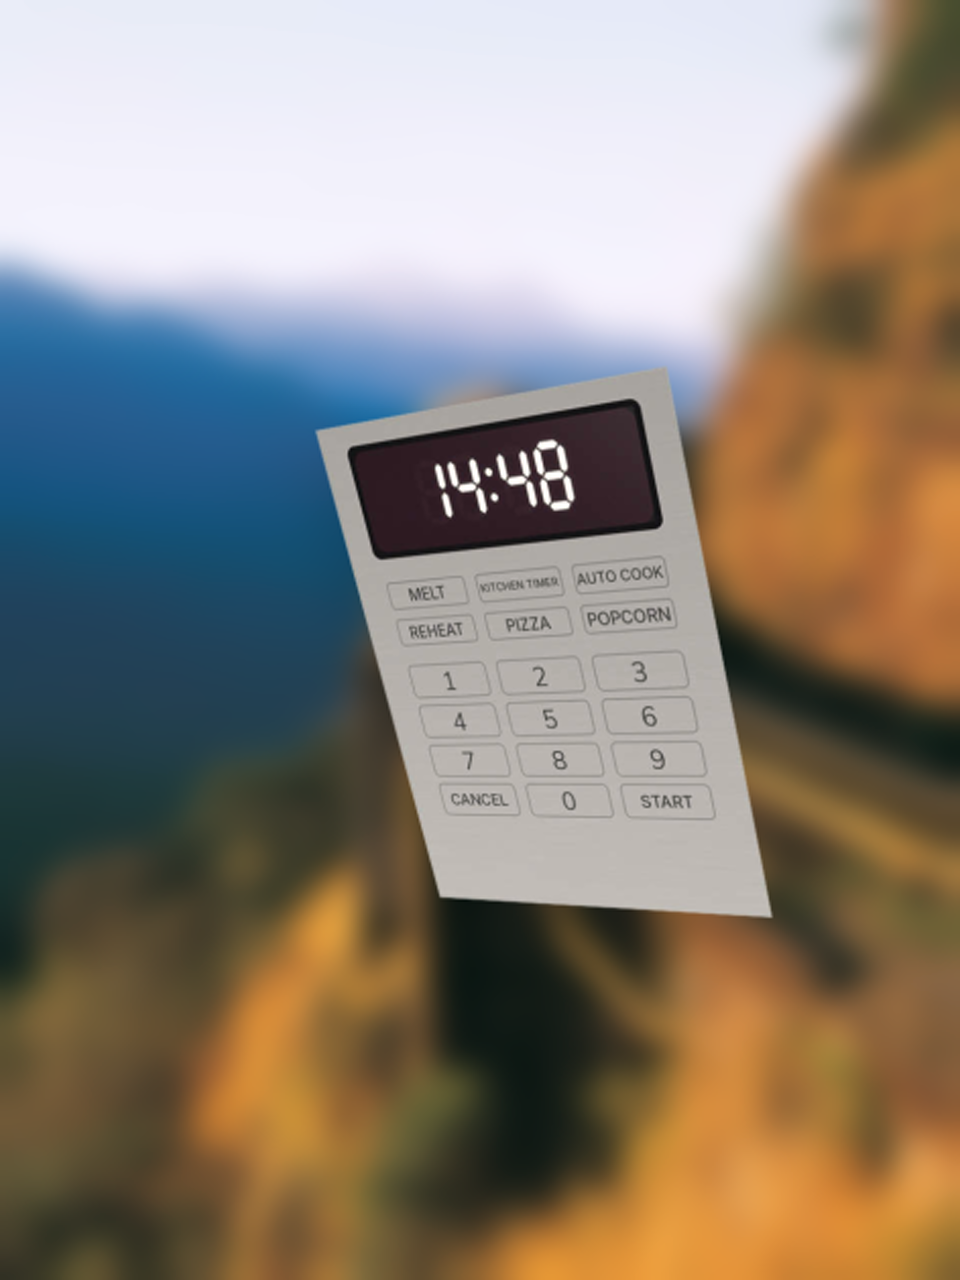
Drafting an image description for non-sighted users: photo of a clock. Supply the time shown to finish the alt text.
14:48
